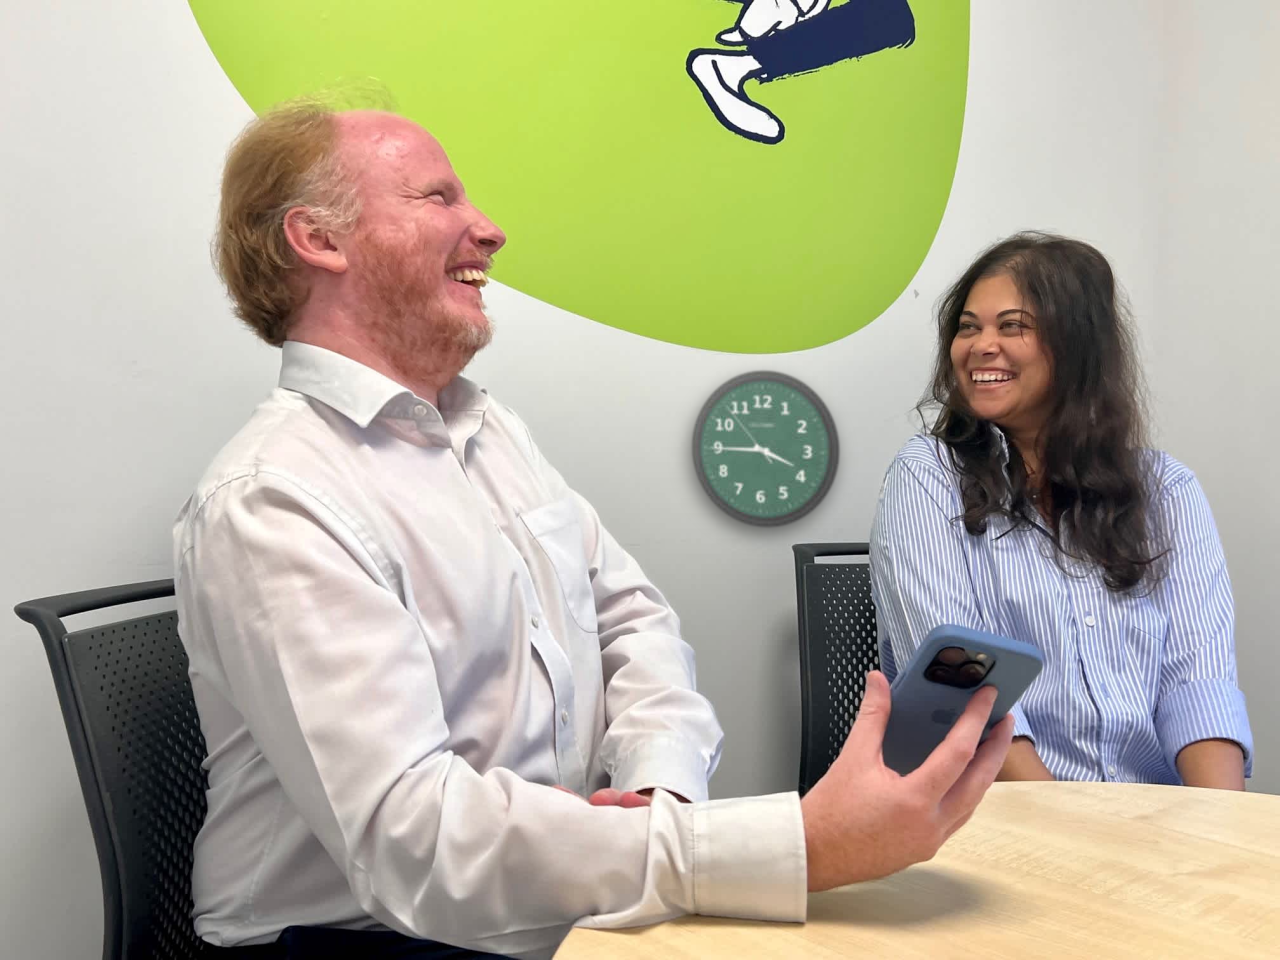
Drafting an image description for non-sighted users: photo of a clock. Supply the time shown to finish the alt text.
3:44:53
